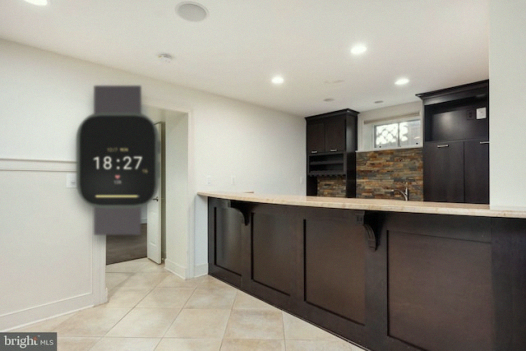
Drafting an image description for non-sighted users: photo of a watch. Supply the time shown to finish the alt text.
18:27
